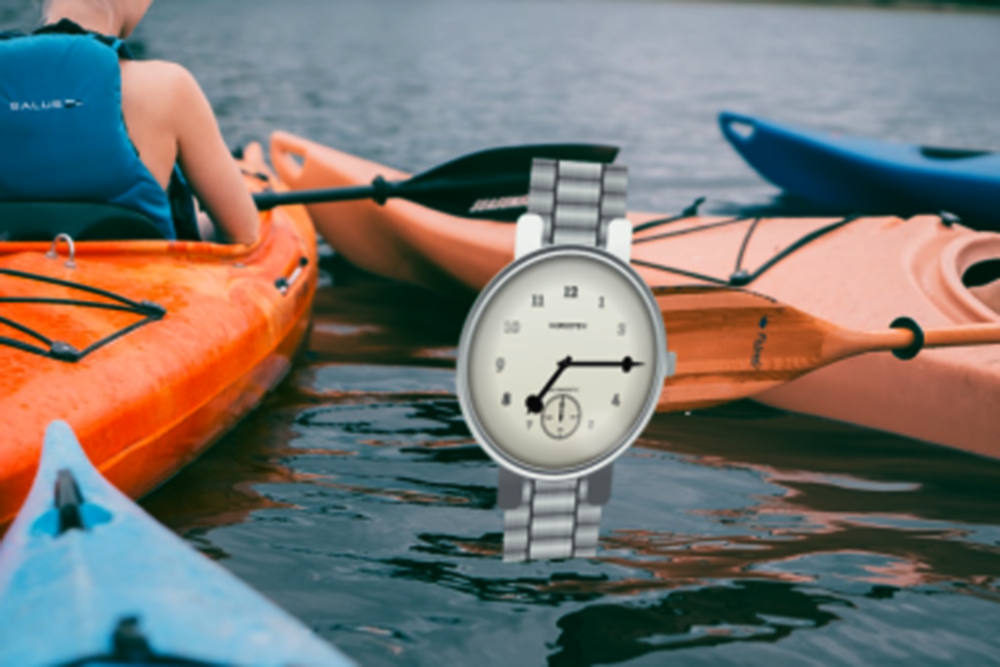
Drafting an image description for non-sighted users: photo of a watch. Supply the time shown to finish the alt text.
7:15
